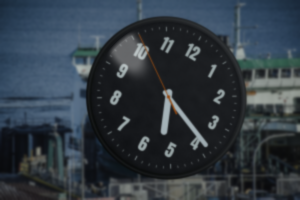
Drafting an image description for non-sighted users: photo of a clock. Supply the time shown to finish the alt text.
5:18:51
